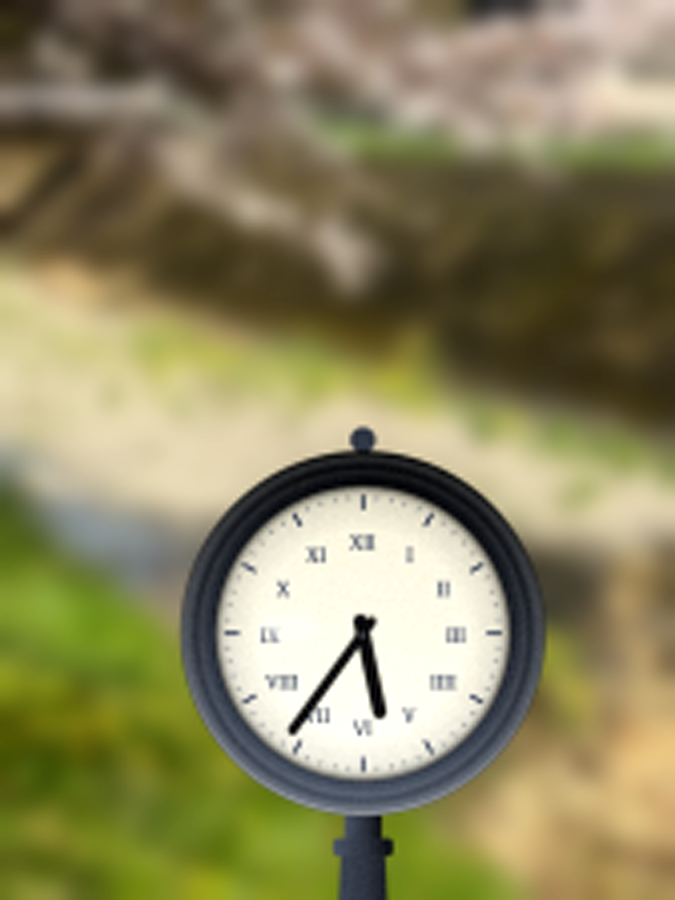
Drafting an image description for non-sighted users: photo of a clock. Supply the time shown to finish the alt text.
5:36
